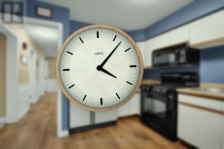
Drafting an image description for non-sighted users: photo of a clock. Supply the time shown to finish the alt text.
4:07
